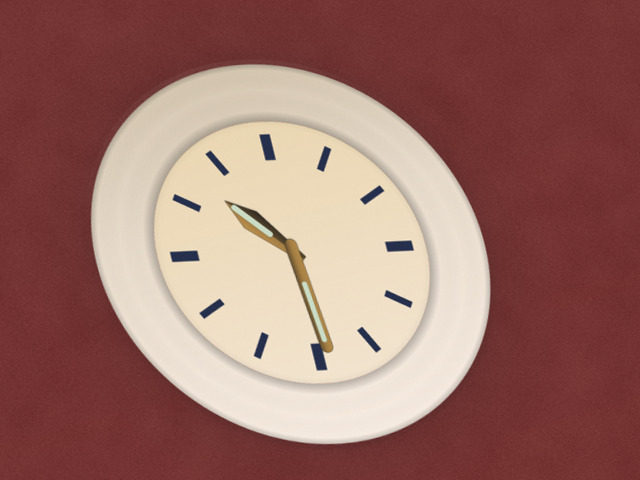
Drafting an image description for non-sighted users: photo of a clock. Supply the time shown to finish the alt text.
10:29
